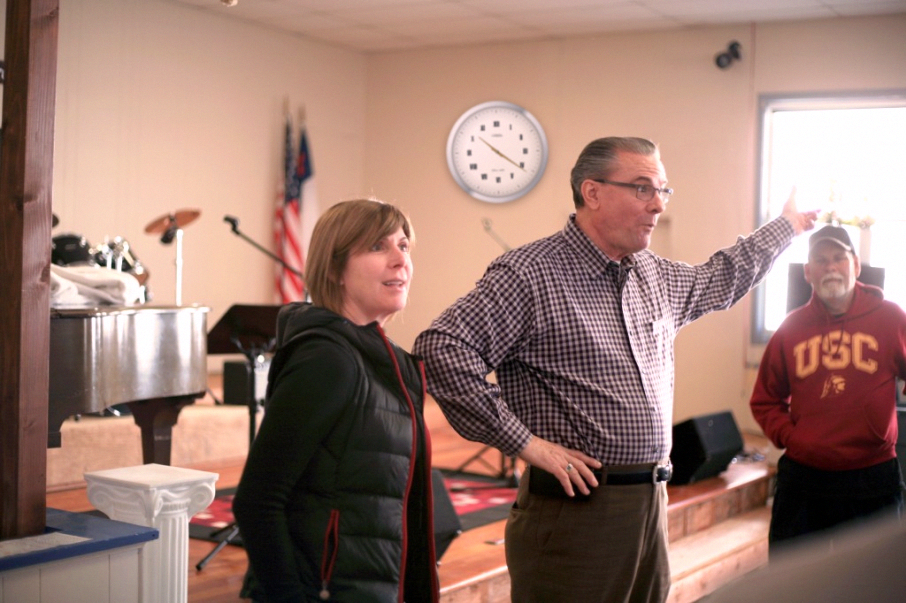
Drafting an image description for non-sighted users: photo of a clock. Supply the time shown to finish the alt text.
10:21
